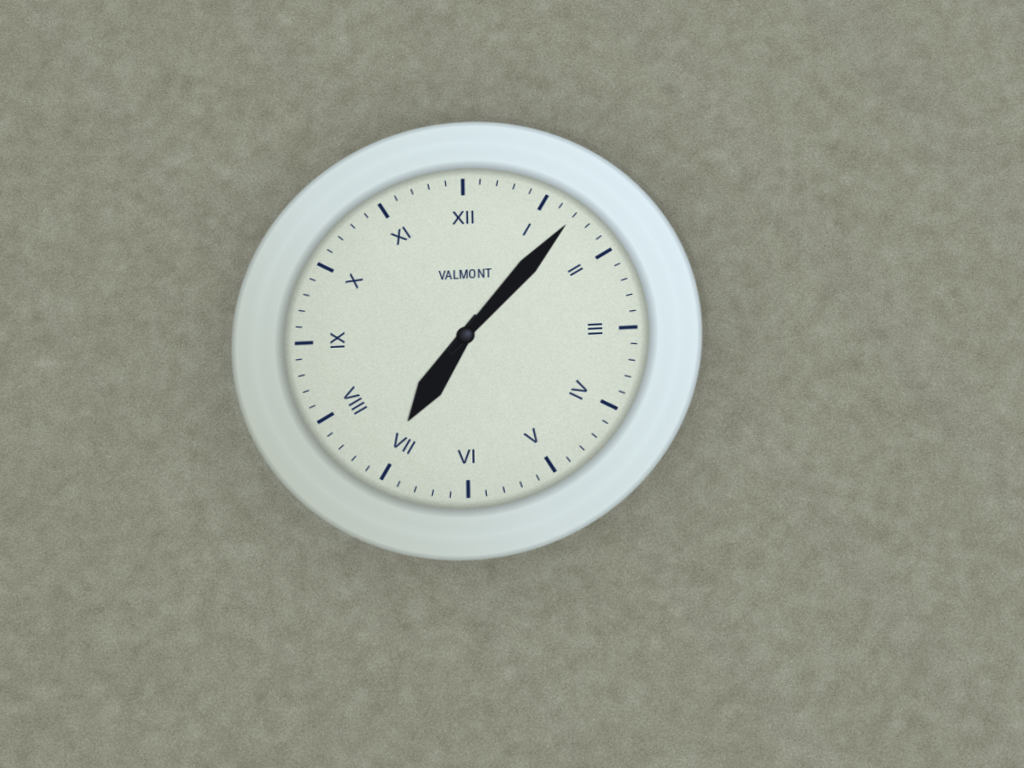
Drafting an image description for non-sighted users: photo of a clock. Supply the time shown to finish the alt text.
7:07
